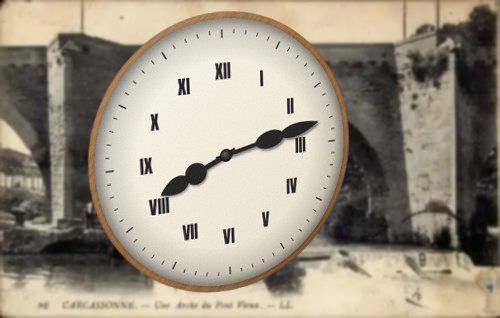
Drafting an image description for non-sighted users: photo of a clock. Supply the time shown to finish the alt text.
8:13
